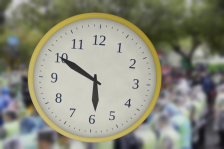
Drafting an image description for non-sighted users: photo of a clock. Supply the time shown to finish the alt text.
5:50
